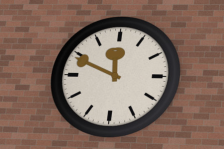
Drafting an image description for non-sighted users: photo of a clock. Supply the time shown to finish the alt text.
11:49
